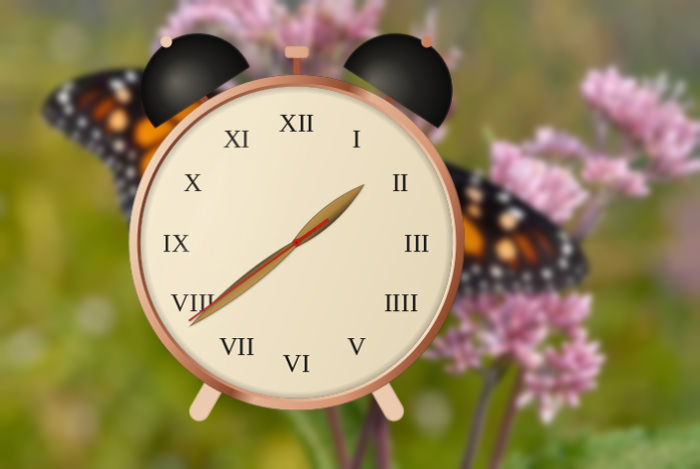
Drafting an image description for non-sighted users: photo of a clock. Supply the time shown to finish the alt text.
1:38:39
